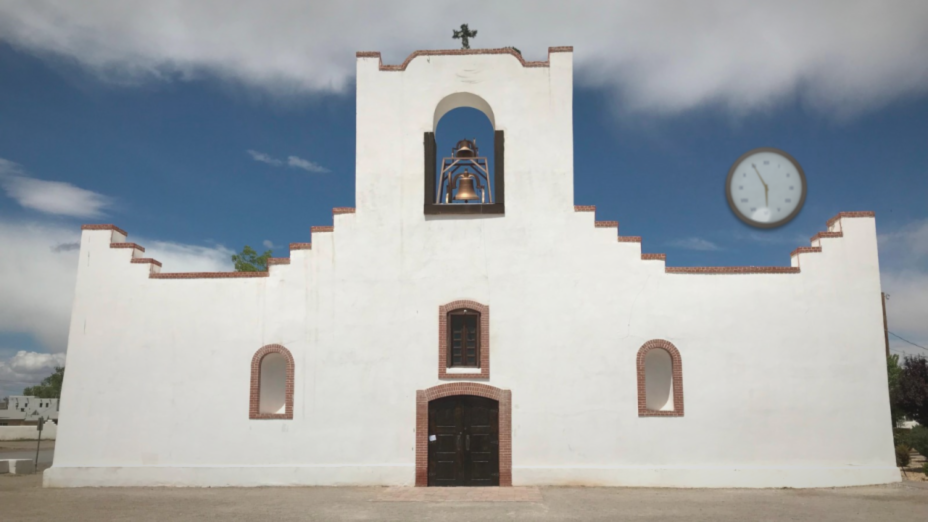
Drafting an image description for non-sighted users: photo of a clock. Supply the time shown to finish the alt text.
5:55
